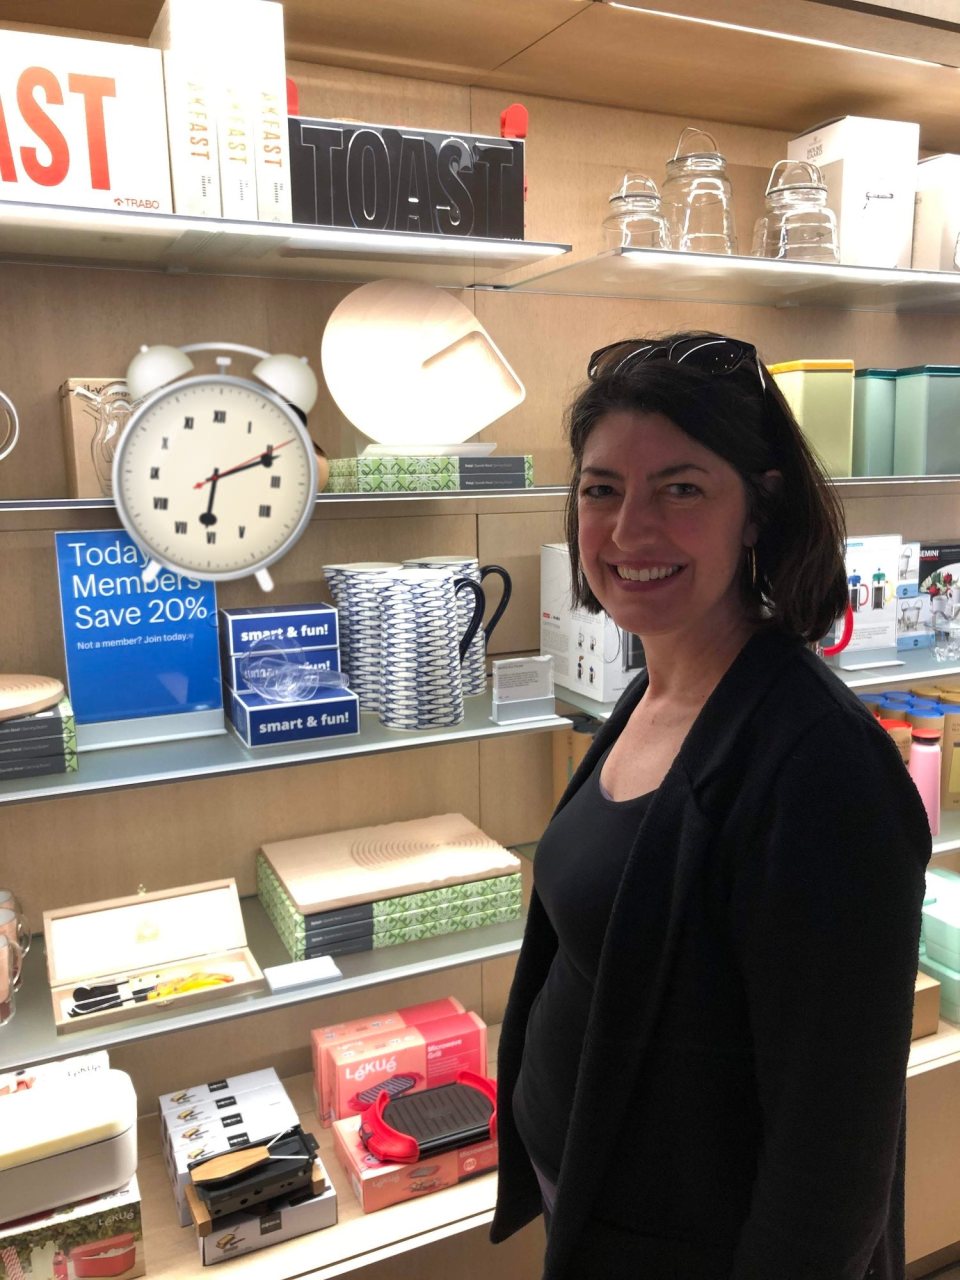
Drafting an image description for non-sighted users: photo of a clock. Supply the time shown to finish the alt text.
6:11:10
